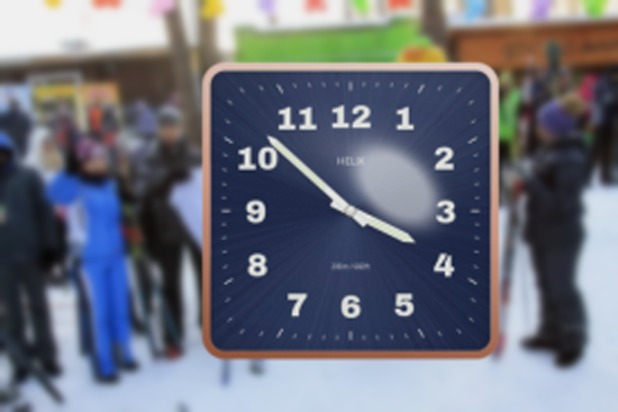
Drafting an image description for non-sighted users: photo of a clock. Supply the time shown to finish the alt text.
3:52
